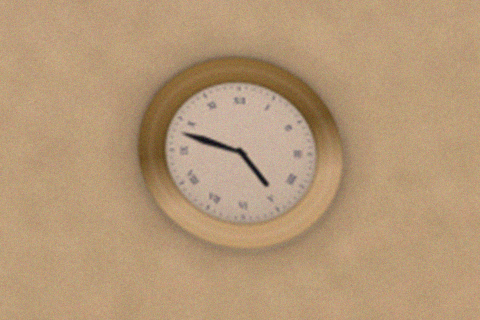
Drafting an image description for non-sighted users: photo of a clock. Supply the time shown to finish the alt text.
4:48
